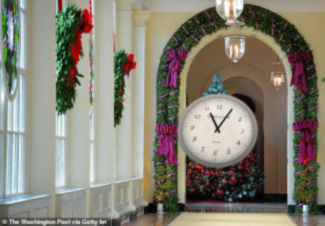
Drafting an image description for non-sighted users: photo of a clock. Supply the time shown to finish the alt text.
11:05
